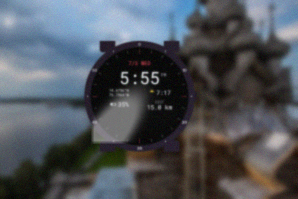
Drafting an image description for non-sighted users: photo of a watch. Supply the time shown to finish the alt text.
5:55
